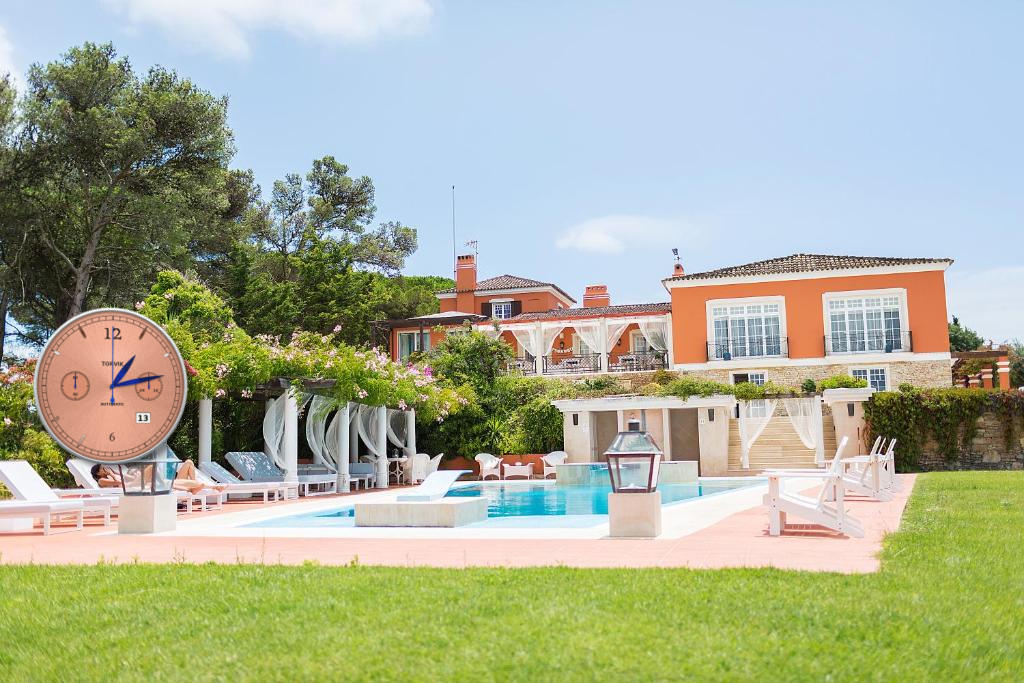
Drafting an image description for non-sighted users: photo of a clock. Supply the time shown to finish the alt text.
1:13
